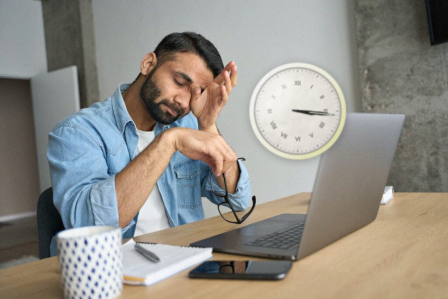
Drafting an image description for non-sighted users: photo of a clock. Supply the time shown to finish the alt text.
3:16
